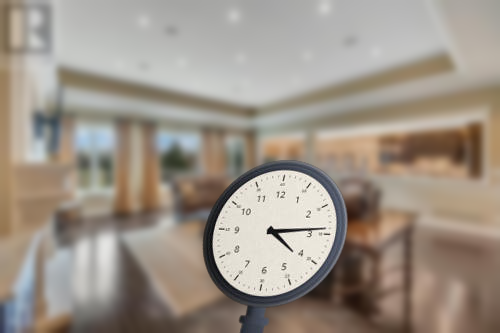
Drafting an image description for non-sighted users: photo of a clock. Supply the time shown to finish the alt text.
4:14
